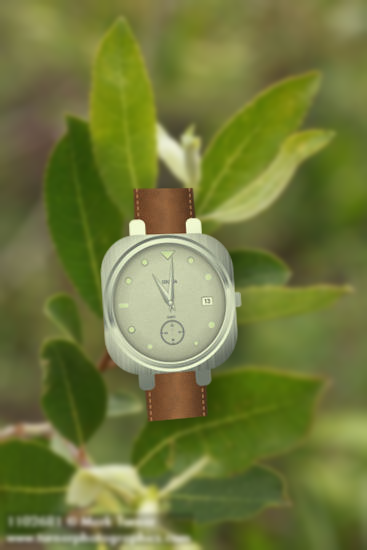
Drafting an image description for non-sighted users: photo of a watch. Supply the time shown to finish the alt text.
11:01
